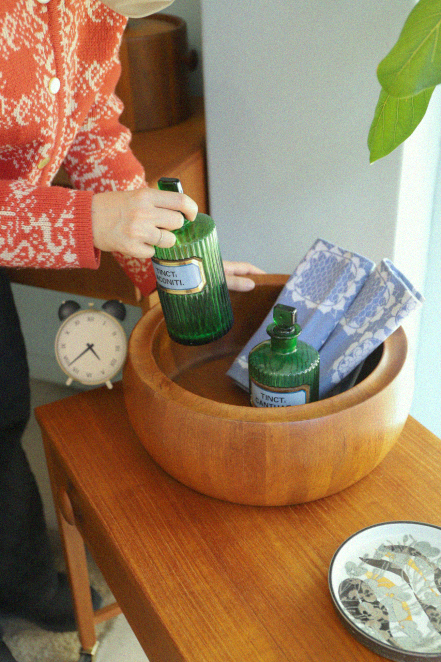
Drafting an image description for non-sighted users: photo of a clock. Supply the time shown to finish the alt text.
4:38
